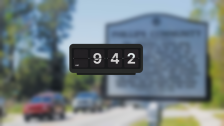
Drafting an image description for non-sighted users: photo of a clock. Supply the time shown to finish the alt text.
9:42
